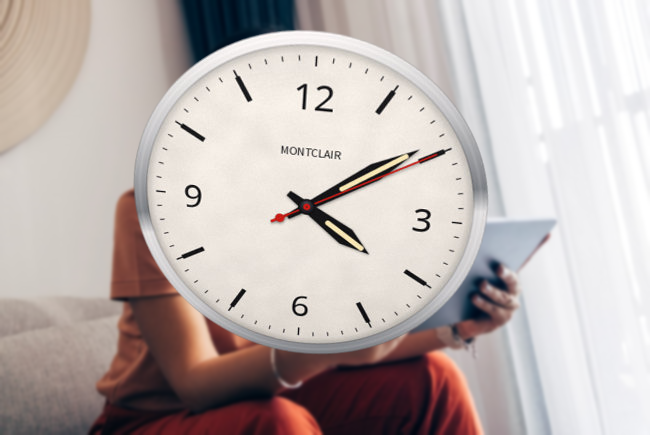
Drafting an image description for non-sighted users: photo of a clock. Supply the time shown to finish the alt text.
4:09:10
